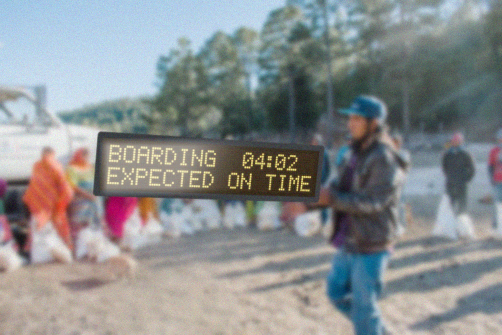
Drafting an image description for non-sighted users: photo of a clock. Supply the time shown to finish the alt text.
4:02
